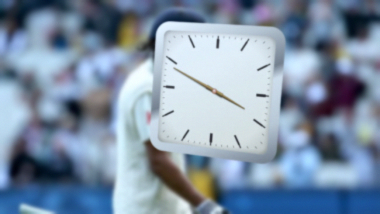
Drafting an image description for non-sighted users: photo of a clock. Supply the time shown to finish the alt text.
3:49
